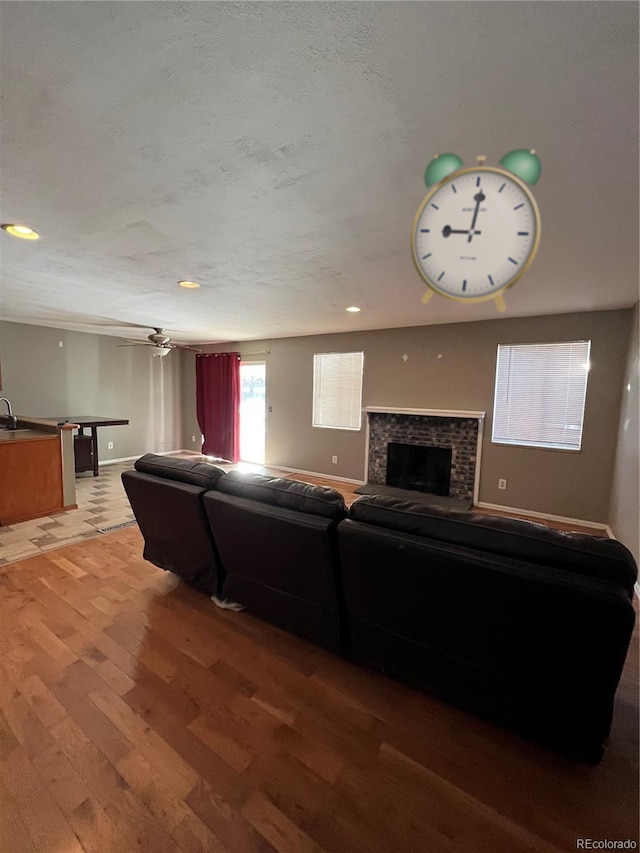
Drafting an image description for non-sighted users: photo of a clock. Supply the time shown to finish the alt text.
9:01
